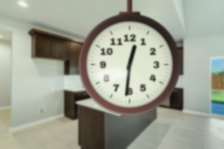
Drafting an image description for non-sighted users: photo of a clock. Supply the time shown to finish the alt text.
12:31
